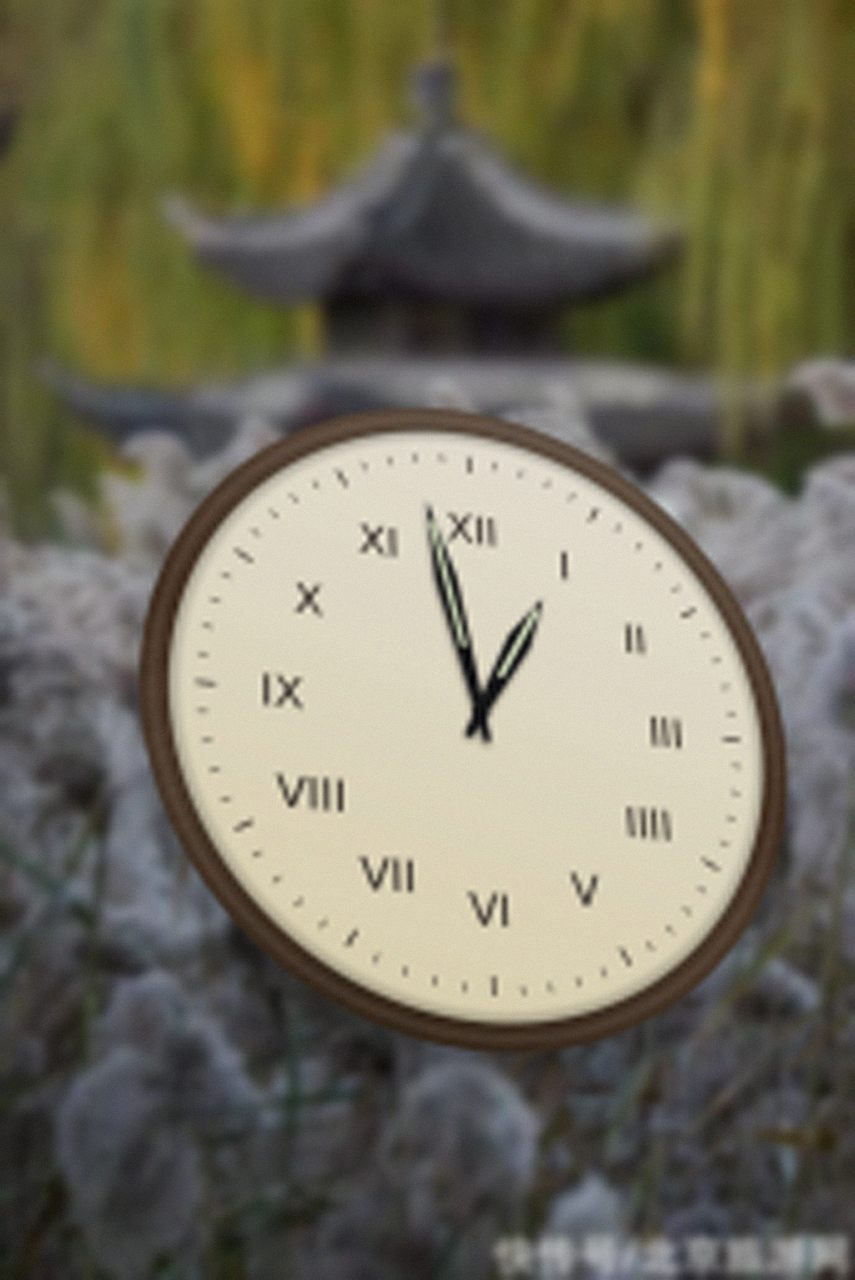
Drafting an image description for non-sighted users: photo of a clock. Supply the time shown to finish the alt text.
12:58
